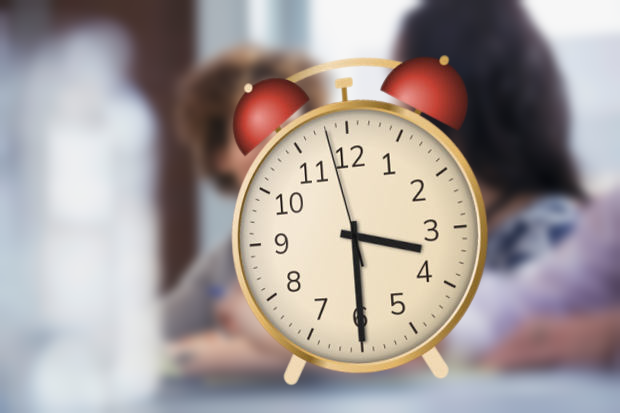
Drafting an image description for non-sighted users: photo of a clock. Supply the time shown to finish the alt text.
3:29:58
